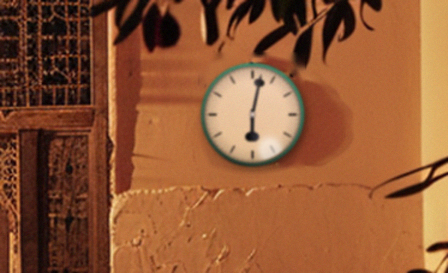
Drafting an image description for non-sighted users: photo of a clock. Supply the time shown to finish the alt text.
6:02
